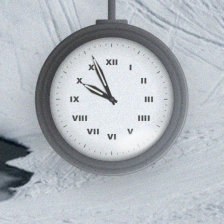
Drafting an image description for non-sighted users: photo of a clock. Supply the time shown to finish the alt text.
9:56
